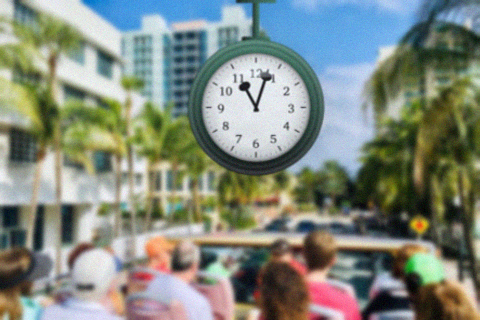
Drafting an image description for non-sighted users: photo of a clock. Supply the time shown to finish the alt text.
11:03
